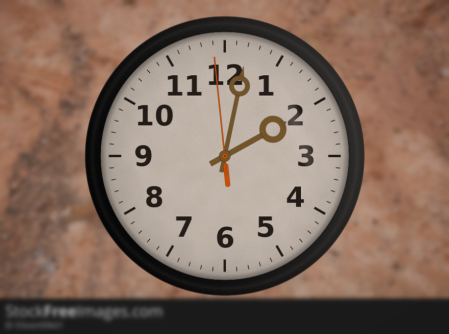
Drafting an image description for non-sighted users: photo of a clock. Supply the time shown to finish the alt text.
2:01:59
